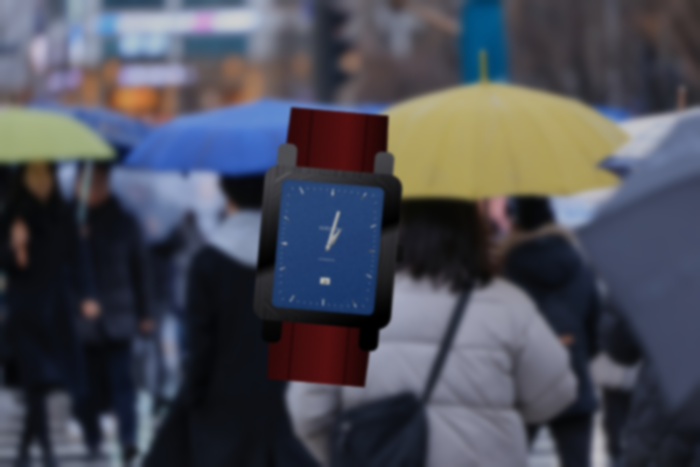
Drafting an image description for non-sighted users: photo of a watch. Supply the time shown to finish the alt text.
1:02
